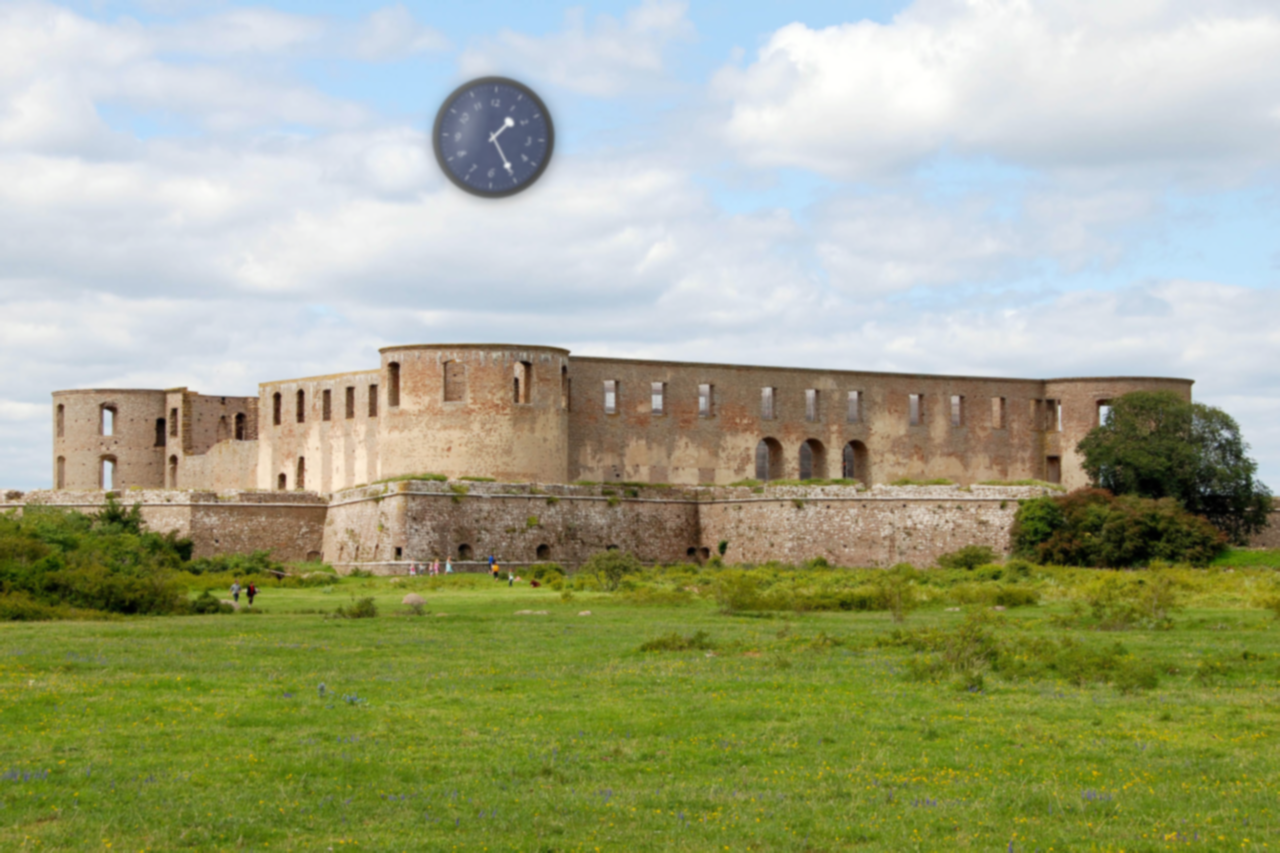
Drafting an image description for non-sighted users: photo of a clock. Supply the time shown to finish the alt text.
1:25
